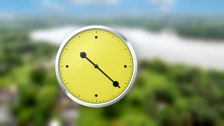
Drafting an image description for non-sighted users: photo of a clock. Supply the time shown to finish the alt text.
10:22
